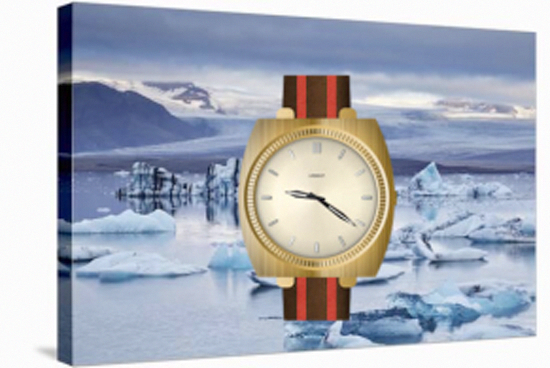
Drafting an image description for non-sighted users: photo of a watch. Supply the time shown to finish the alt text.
9:21
